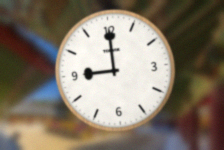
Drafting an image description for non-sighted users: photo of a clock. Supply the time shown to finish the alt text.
9:00
